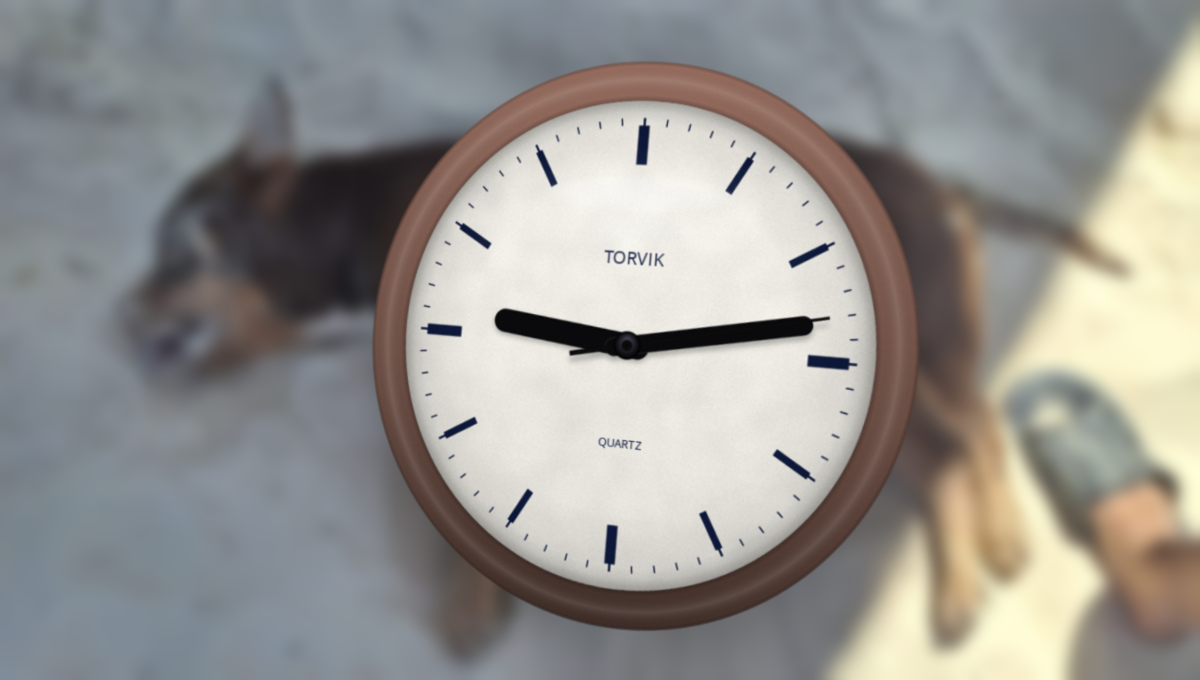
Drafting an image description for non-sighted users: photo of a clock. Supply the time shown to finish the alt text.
9:13:13
